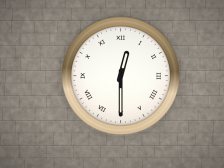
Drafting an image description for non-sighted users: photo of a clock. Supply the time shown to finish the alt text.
12:30
